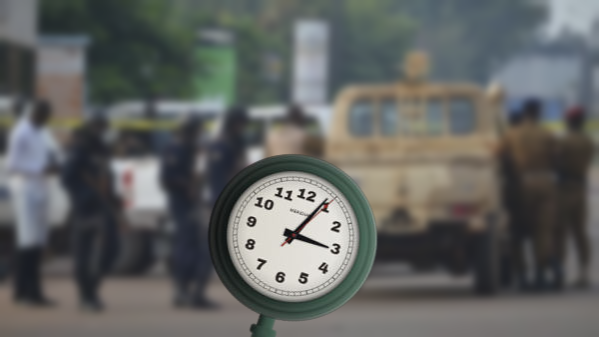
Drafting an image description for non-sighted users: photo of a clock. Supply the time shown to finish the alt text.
3:04:05
